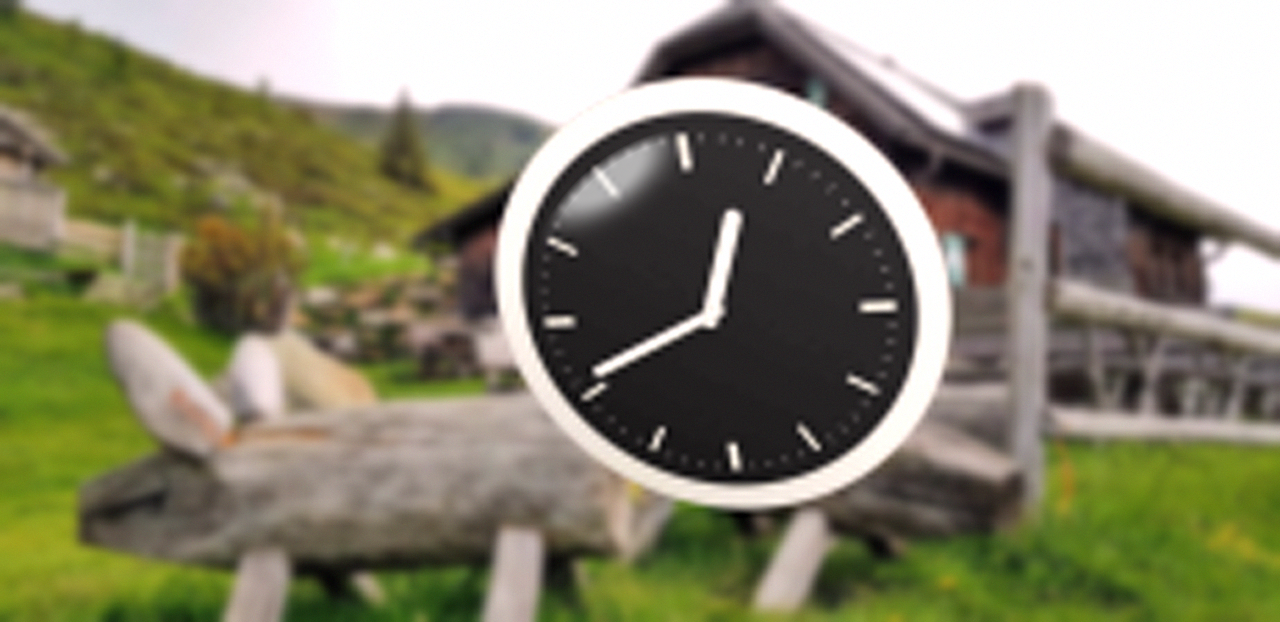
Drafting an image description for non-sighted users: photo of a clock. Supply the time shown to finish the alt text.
12:41
